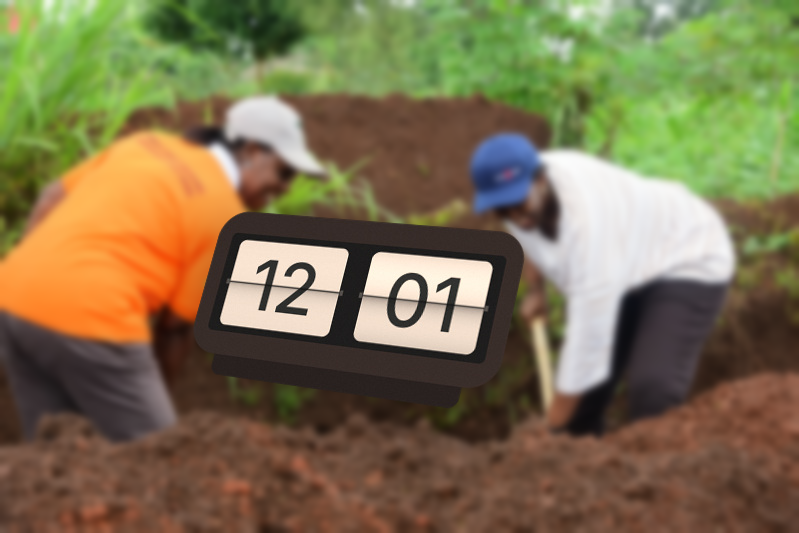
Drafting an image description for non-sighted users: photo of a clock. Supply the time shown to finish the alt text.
12:01
